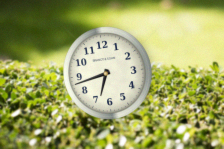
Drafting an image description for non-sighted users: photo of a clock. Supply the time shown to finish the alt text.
6:43
